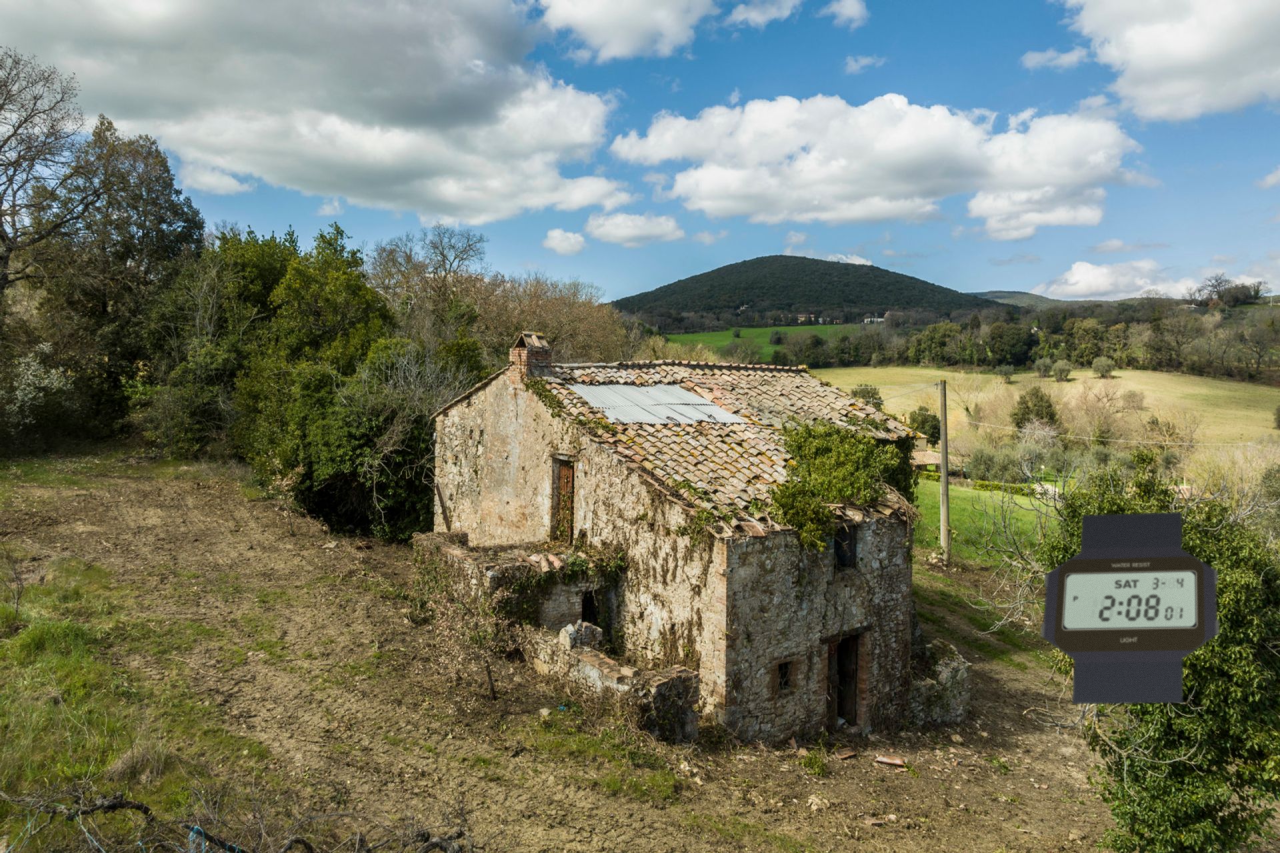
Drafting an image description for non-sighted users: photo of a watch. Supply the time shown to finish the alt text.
2:08:01
